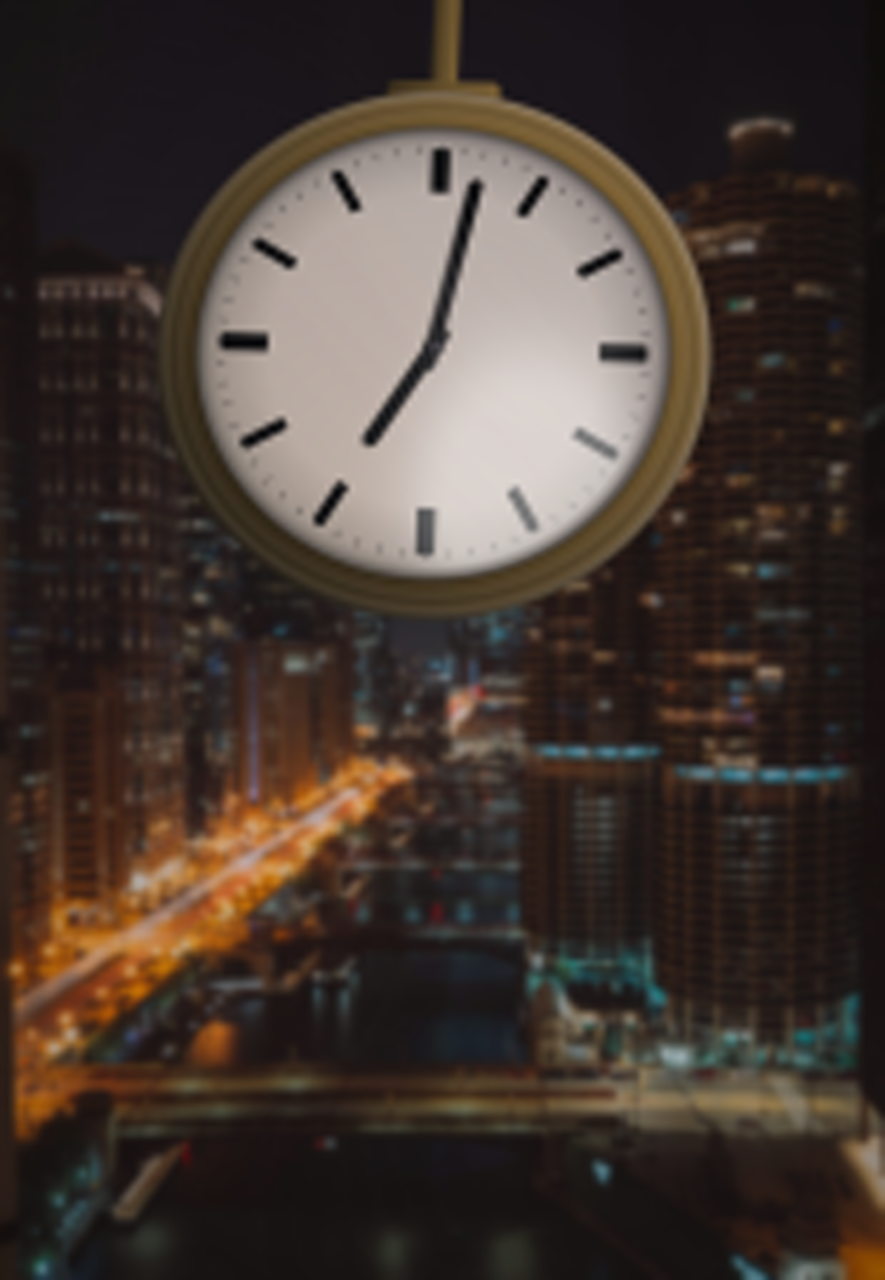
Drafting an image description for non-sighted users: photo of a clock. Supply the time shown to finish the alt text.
7:02
